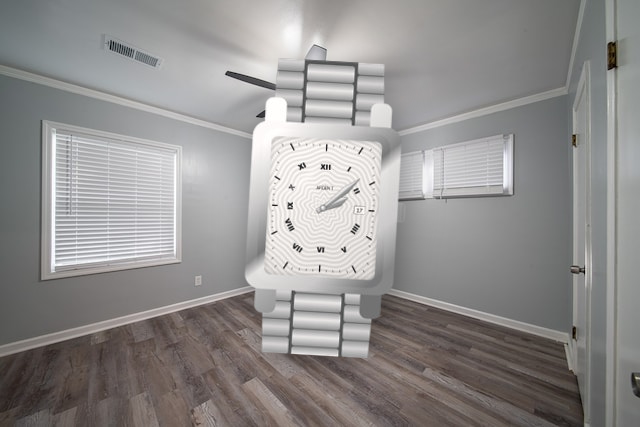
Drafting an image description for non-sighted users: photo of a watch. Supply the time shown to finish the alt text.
2:08
